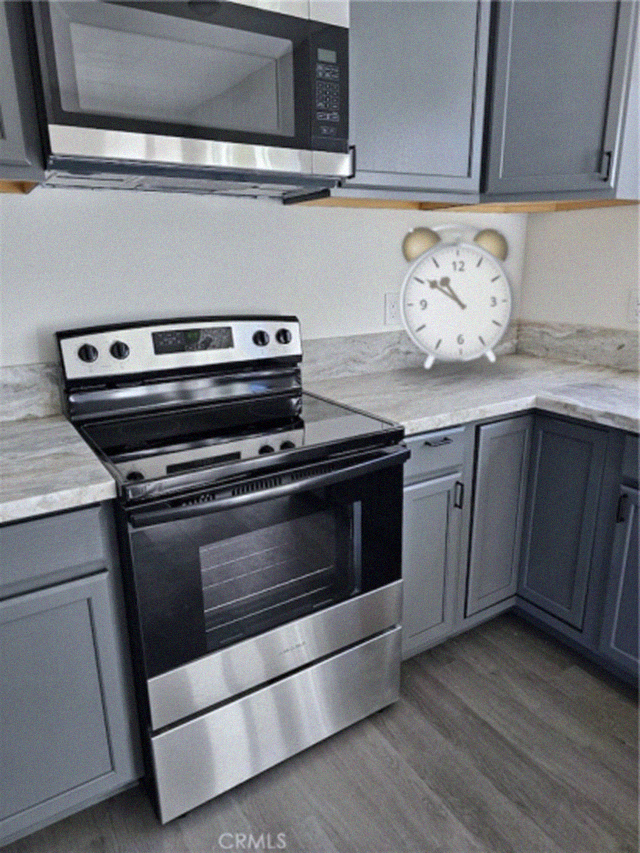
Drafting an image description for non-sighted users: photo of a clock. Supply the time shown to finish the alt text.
10:51
